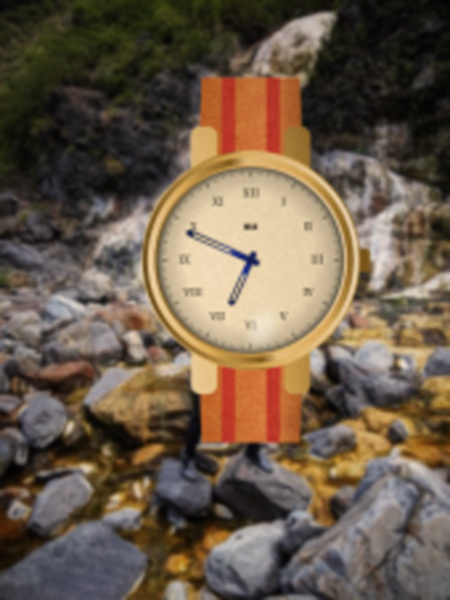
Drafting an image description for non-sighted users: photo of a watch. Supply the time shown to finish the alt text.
6:49
